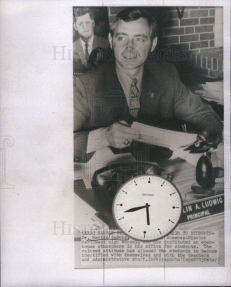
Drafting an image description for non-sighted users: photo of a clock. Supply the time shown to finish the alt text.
5:42
